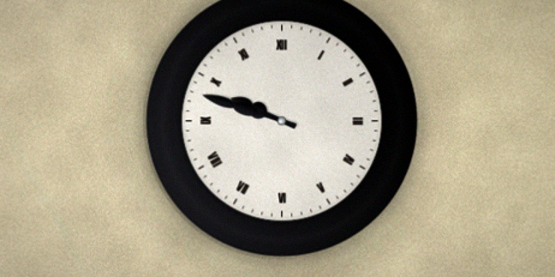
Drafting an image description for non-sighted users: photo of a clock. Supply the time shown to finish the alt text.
9:48
